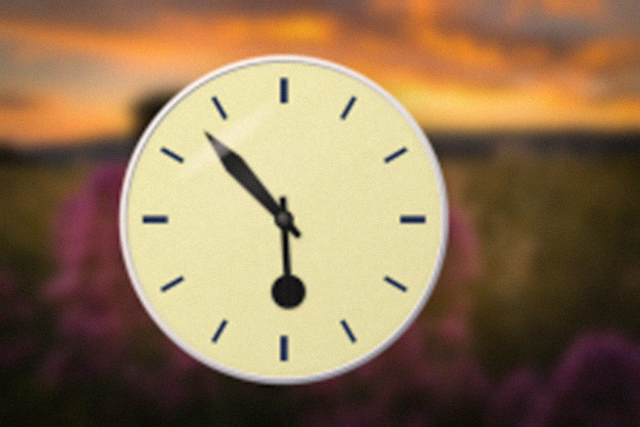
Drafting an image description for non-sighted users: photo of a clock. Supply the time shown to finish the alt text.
5:53
